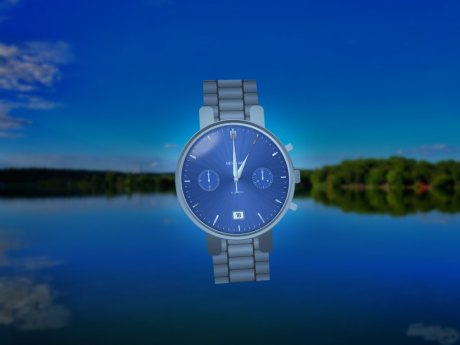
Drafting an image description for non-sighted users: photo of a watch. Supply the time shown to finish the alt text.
1:00
